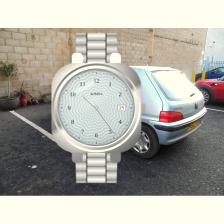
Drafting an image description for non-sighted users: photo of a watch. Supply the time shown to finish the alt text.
10:24
